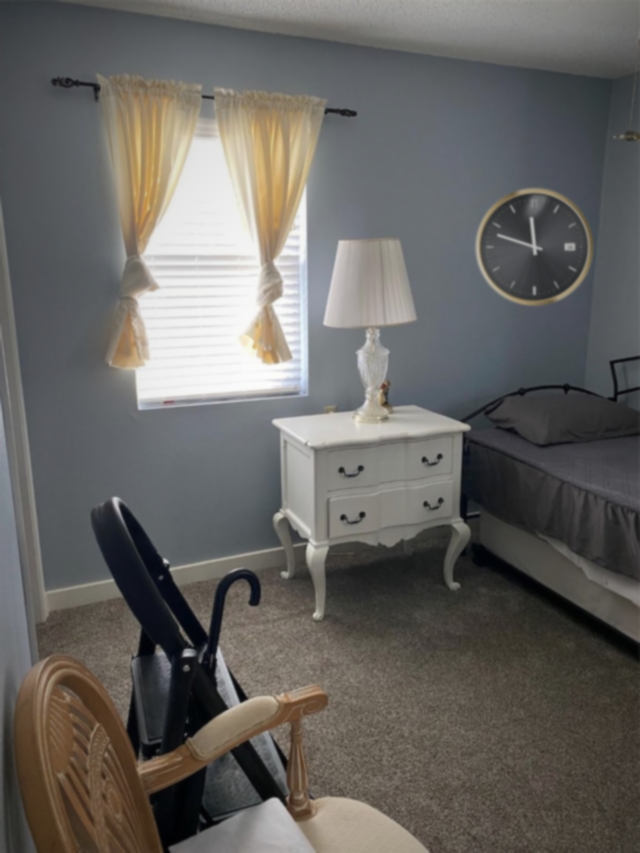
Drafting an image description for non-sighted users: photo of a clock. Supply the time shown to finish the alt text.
11:48
